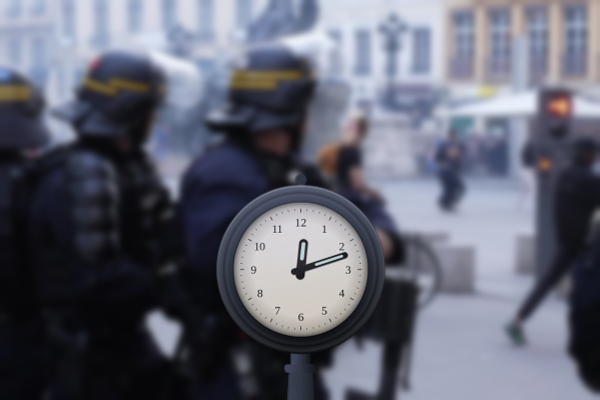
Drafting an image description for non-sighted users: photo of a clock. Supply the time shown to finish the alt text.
12:12
